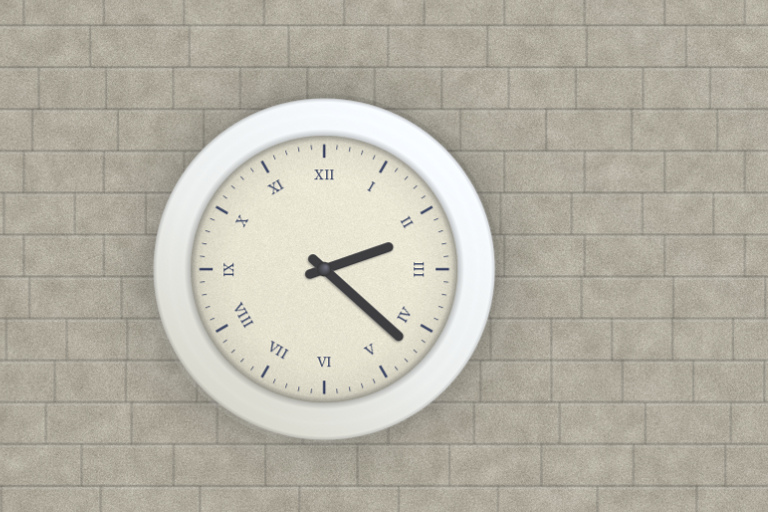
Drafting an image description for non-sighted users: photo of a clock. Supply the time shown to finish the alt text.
2:22
